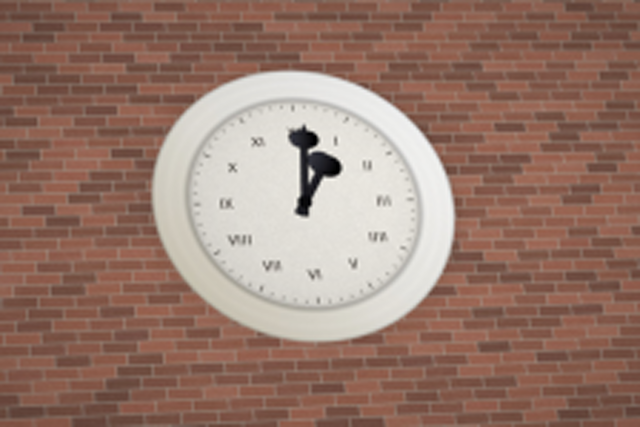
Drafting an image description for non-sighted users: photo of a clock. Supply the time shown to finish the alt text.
1:01
